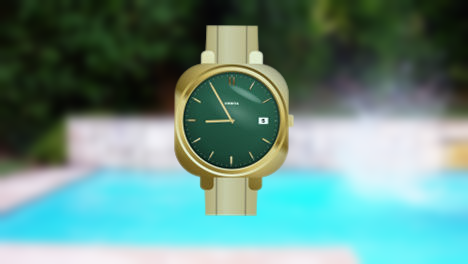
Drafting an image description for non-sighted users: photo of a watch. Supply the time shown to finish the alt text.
8:55
